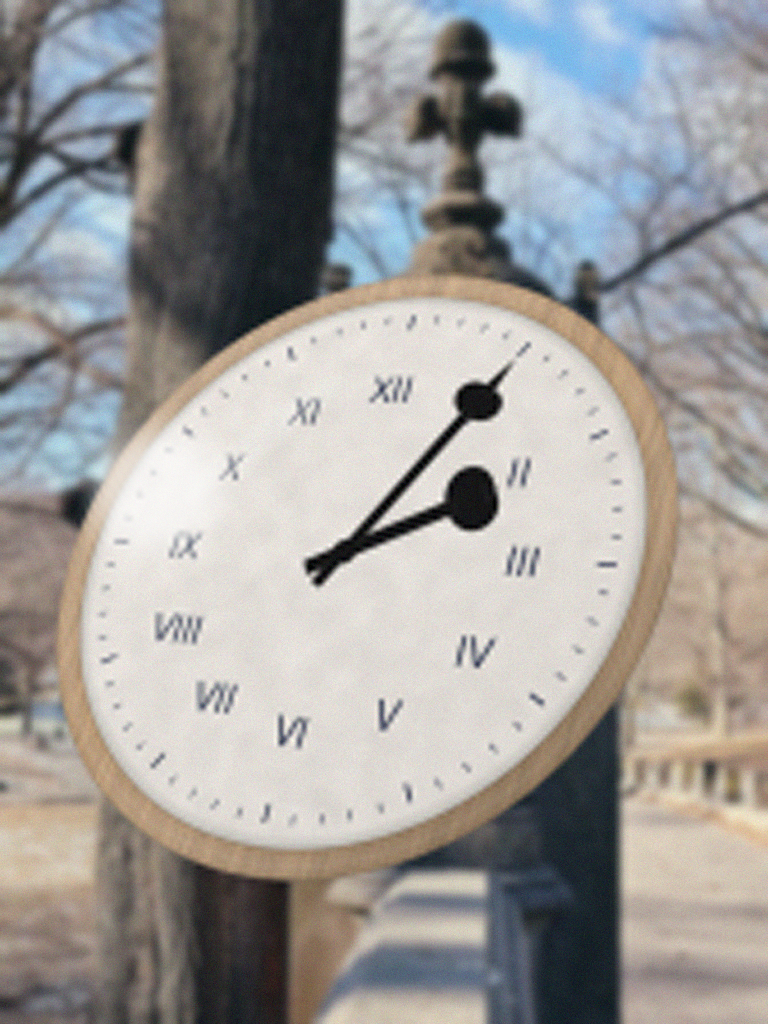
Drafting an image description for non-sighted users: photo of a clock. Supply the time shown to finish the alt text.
2:05
